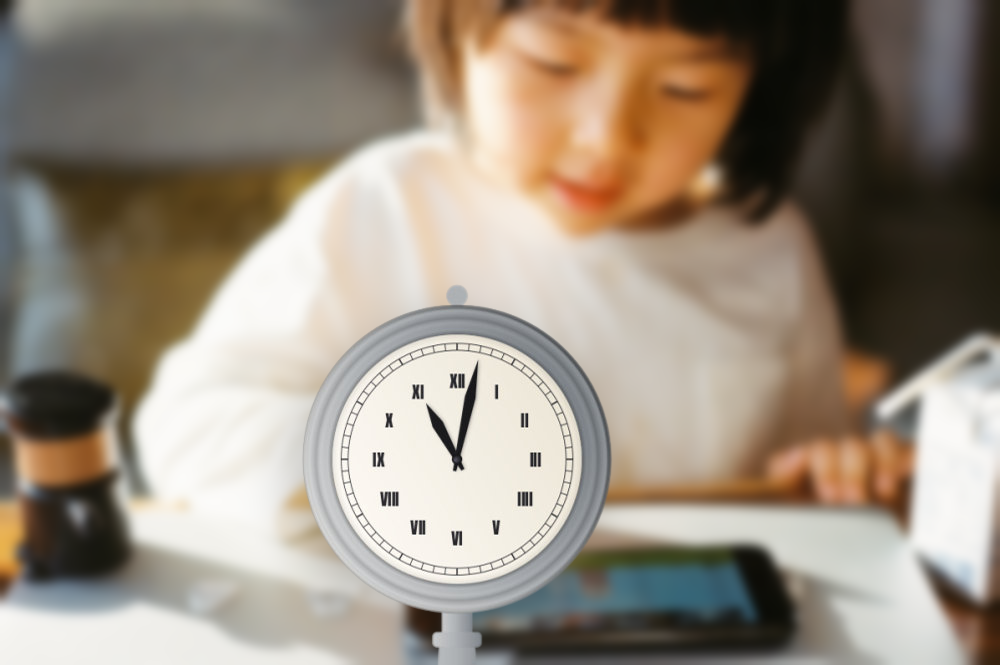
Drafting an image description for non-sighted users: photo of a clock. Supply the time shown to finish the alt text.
11:02
